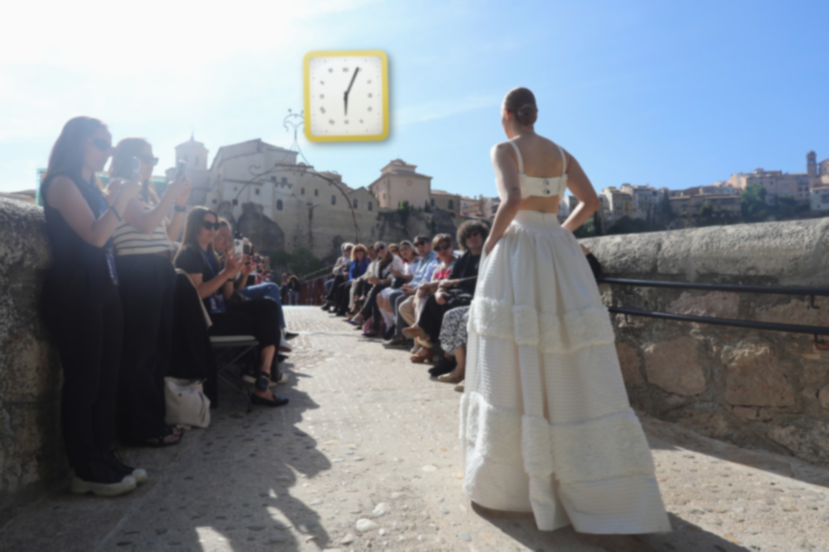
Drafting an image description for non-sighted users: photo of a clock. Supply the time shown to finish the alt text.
6:04
